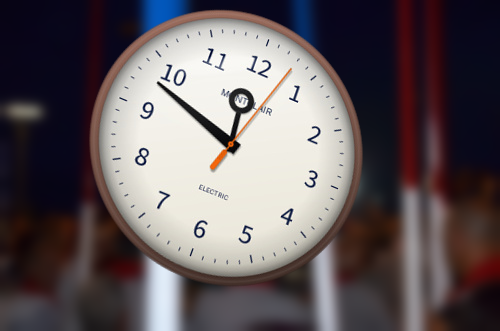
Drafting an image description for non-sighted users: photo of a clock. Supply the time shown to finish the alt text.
11:48:03
